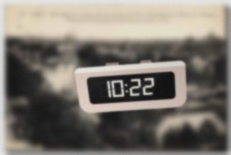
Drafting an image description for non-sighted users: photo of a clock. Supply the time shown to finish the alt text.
10:22
